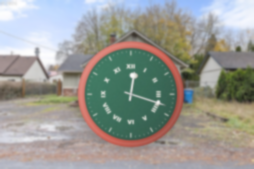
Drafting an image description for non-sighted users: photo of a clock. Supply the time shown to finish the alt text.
12:18
